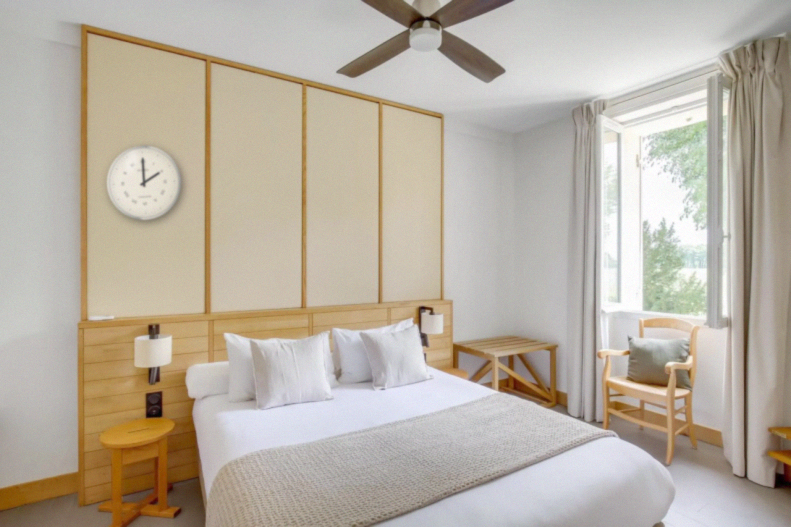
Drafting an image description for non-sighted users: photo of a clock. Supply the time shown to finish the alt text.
2:00
